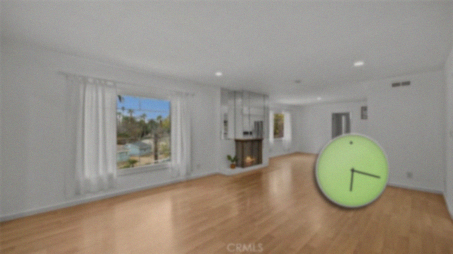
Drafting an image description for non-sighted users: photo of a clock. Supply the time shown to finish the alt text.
6:18
